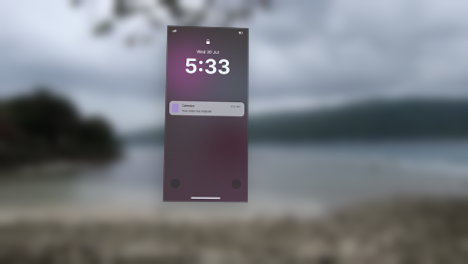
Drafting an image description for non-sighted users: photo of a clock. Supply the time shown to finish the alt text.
5:33
